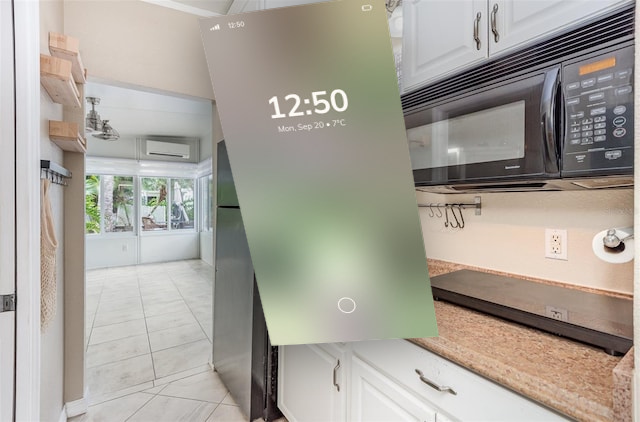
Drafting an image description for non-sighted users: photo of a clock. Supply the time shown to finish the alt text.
12:50
